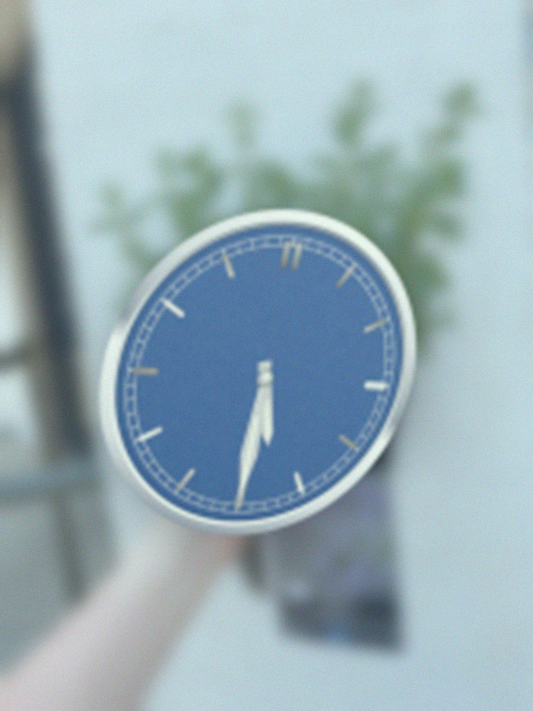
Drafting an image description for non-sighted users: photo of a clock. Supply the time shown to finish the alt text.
5:30
